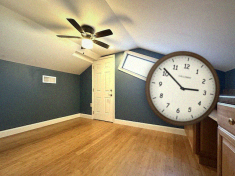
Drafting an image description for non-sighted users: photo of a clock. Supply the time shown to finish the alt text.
2:51
